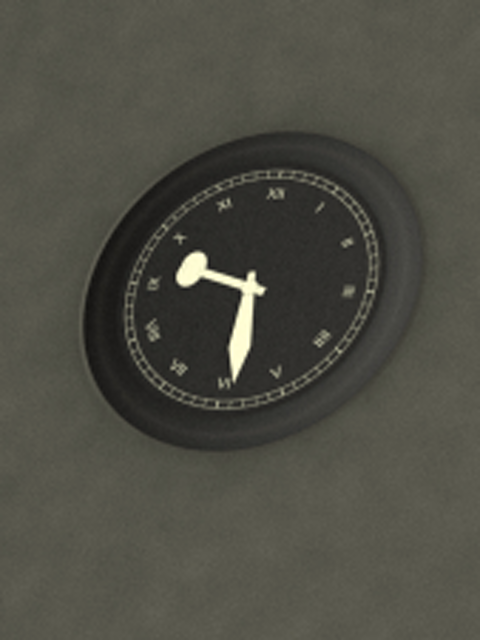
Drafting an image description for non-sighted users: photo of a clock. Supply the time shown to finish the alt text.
9:29
